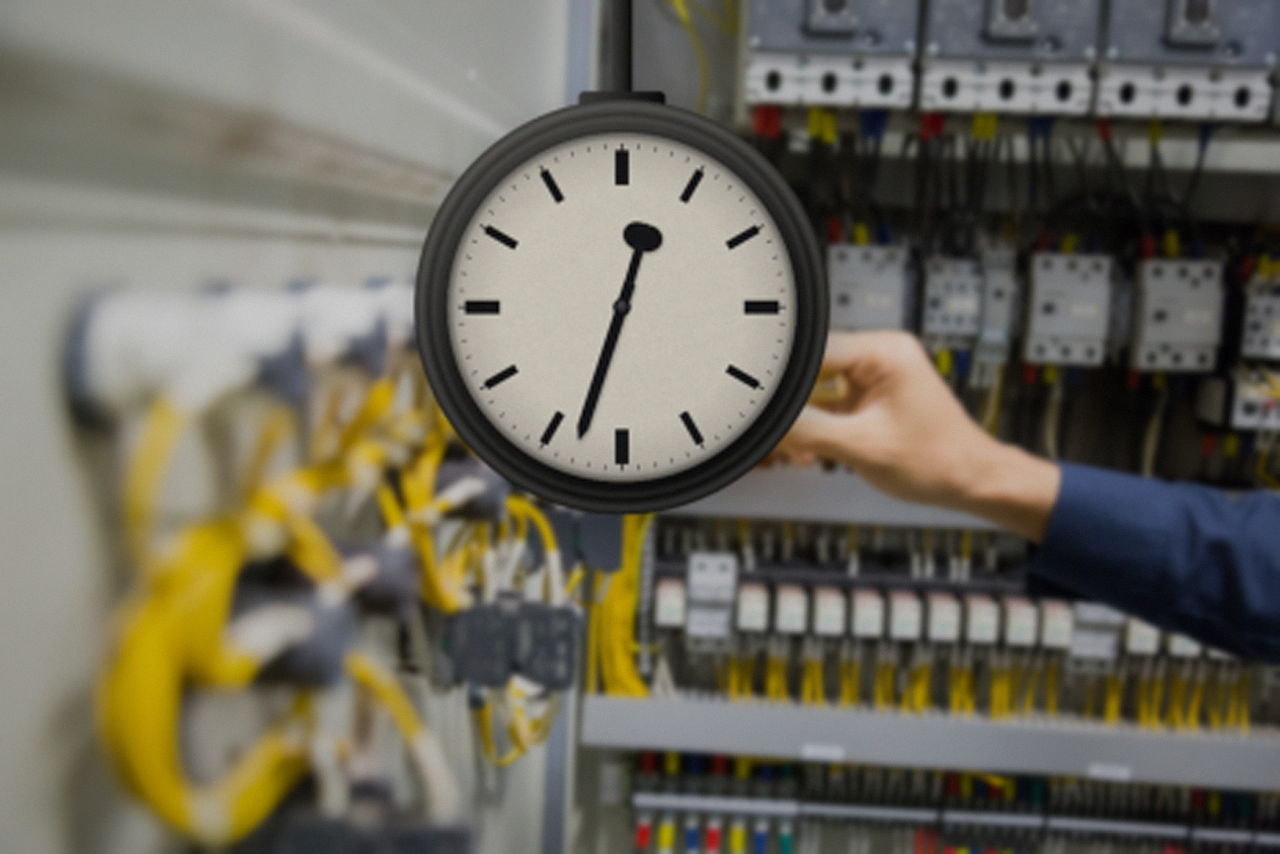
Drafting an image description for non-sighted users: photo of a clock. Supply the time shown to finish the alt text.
12:33
